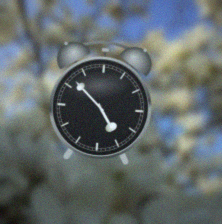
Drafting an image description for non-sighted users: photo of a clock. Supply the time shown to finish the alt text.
4:52
